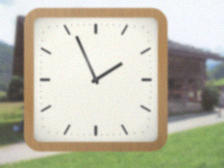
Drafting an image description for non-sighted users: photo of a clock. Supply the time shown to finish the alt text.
1:56
